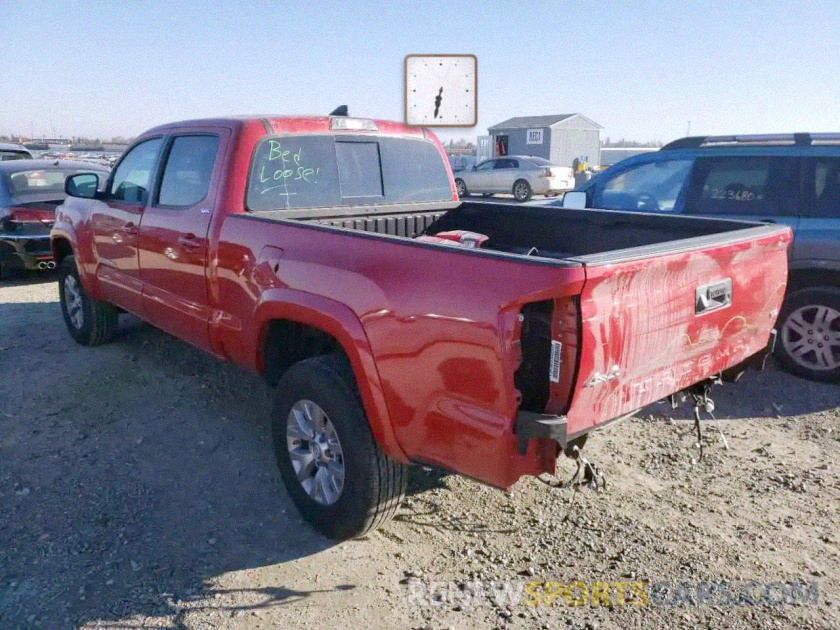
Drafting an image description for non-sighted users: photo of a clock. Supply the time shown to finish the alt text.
6:32
